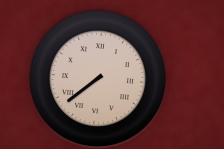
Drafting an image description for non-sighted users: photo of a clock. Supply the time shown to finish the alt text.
7:38
